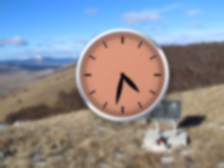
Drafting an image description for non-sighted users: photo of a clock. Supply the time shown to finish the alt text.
4:32
